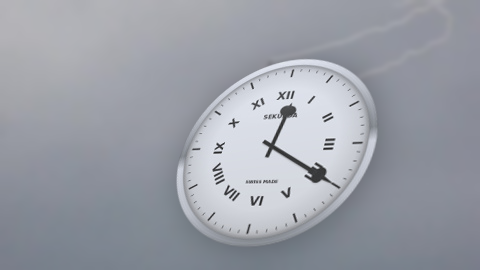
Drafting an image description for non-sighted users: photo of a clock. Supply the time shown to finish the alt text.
12:20
